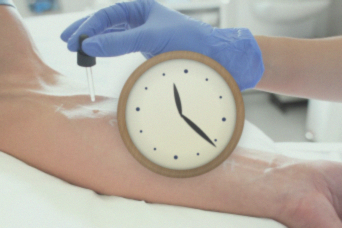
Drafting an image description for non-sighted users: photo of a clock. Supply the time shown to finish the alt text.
11:21
